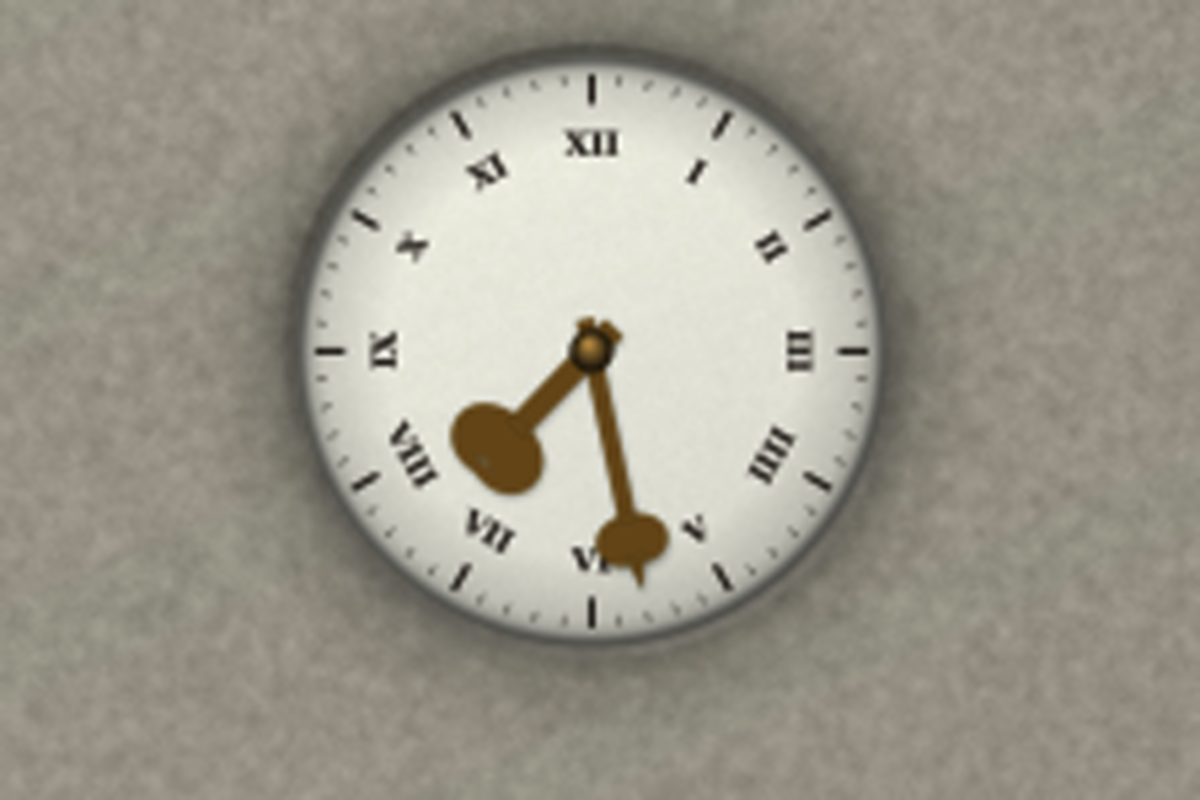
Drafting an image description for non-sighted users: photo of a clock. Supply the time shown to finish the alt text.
7:28
